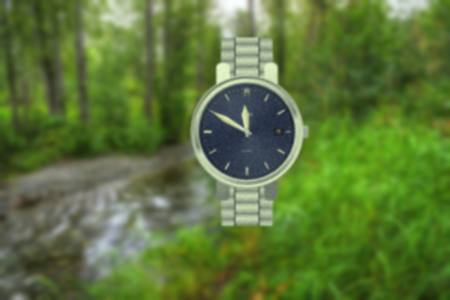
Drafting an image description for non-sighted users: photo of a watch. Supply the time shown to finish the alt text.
11:50
